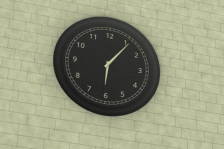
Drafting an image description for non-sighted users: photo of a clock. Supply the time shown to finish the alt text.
6:06
